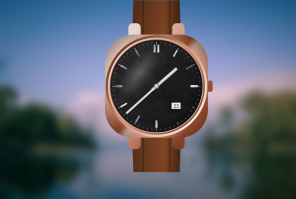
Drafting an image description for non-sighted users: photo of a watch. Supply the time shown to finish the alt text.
1:38
